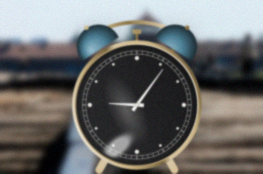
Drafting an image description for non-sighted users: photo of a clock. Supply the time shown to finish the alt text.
9:06
